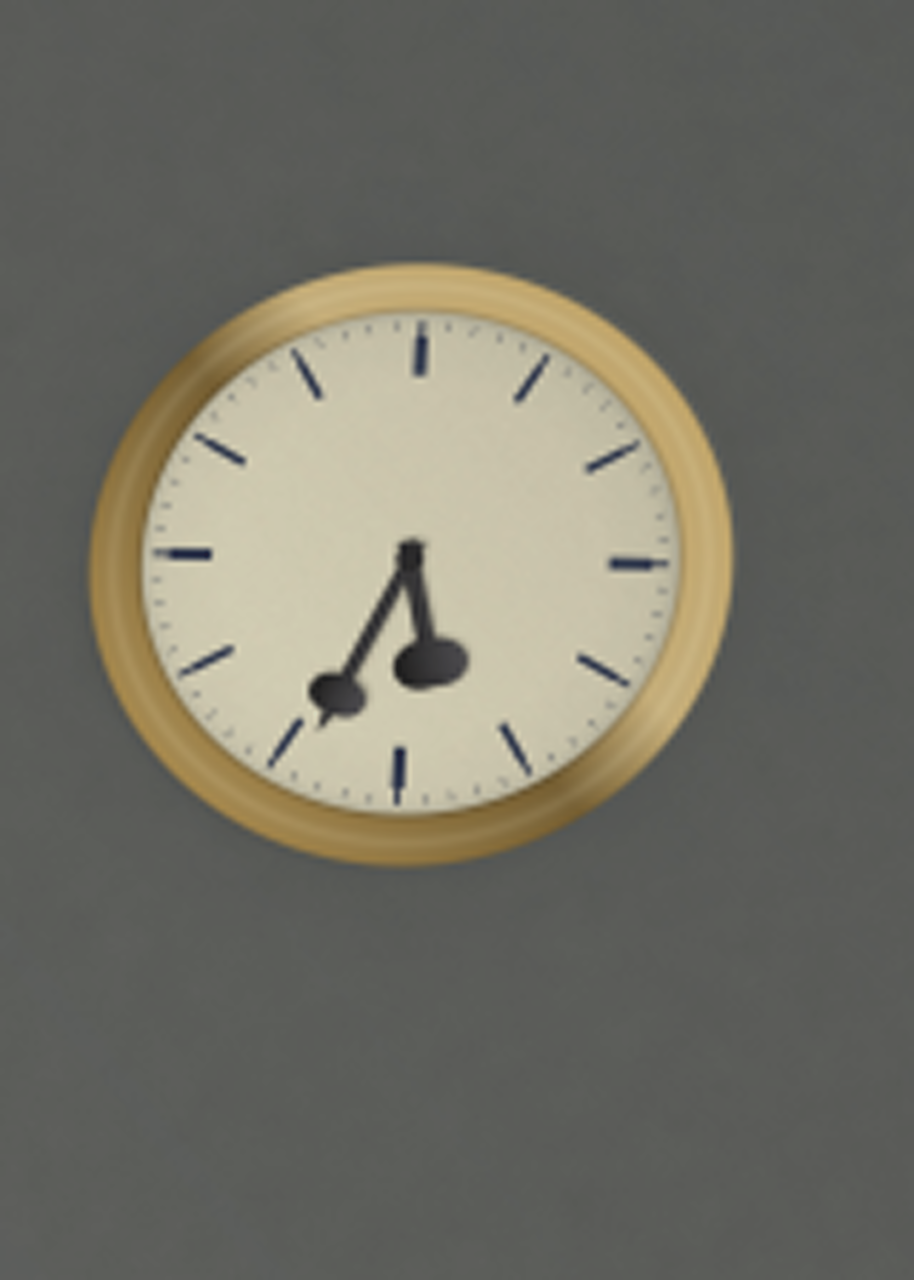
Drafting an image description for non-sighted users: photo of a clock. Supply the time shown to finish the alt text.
5:34
